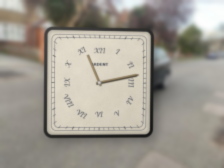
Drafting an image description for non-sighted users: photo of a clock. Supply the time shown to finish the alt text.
11:13
